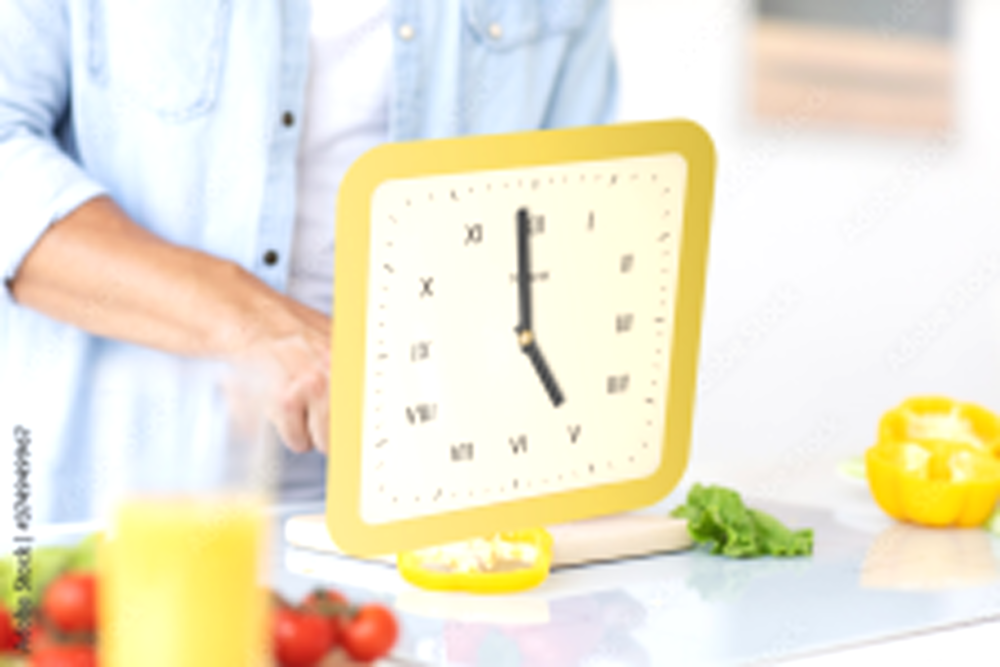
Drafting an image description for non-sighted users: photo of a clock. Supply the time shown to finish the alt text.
4:59
